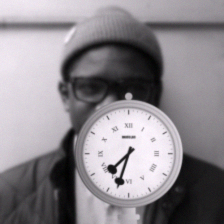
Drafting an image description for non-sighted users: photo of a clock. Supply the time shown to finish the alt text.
7:33
